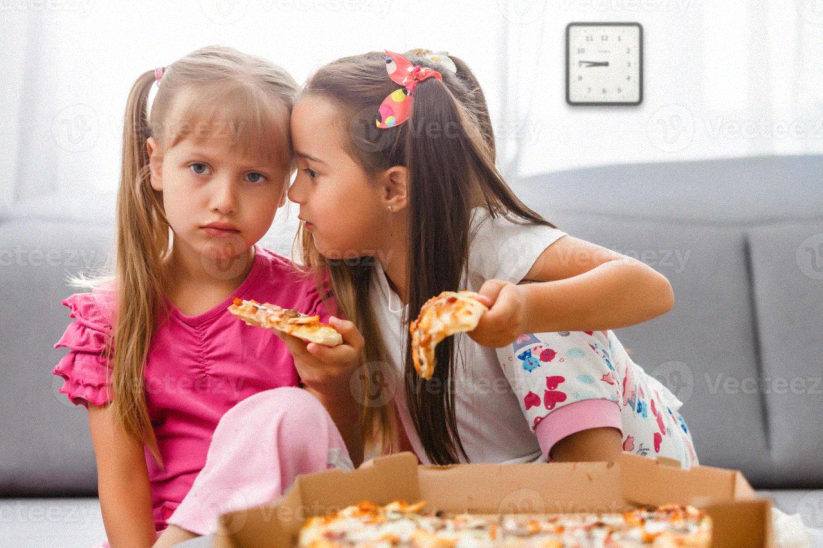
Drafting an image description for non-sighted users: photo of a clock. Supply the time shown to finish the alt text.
8:46
